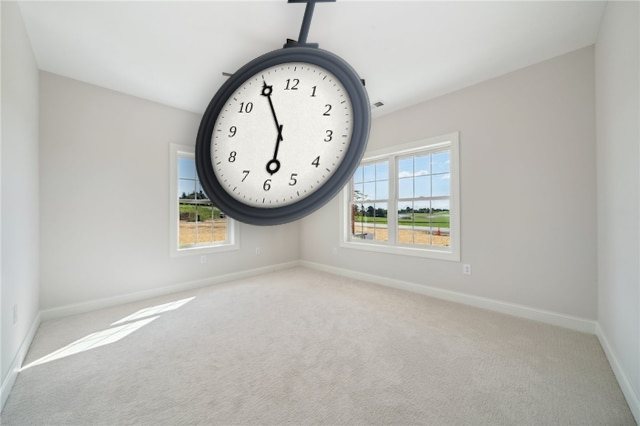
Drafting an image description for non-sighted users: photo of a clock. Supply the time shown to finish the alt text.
5:55
